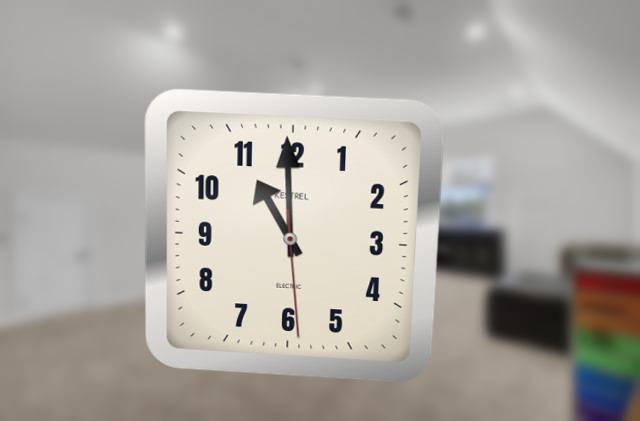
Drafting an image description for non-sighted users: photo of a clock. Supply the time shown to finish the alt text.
10:59:29
